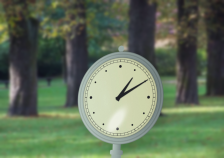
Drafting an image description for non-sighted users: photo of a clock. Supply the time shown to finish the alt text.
1:10
